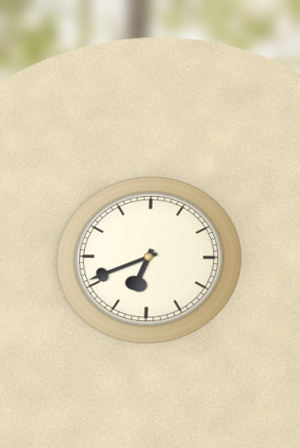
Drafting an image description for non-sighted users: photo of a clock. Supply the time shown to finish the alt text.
6:41
